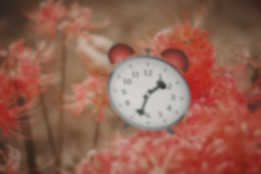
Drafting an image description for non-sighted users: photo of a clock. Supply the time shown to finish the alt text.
1:33
